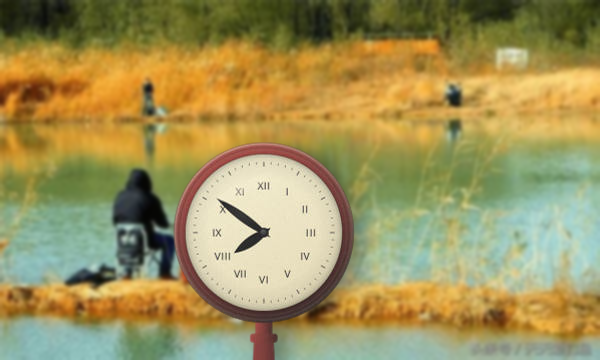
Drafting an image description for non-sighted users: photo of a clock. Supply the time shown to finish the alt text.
7:51
